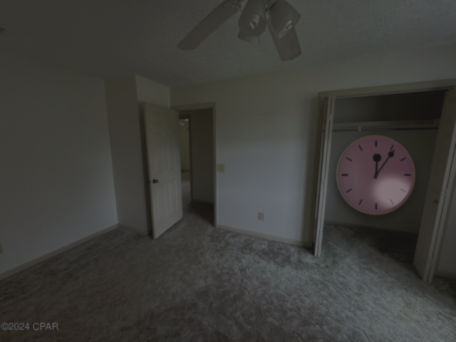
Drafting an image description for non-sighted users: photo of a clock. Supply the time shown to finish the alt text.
12:06
